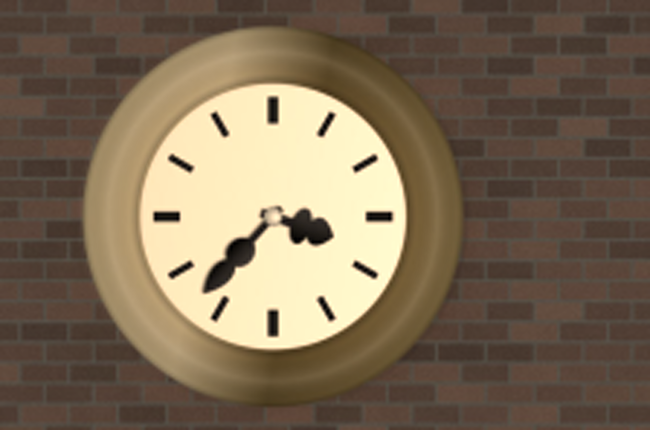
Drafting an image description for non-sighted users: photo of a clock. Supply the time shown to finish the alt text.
3:37
